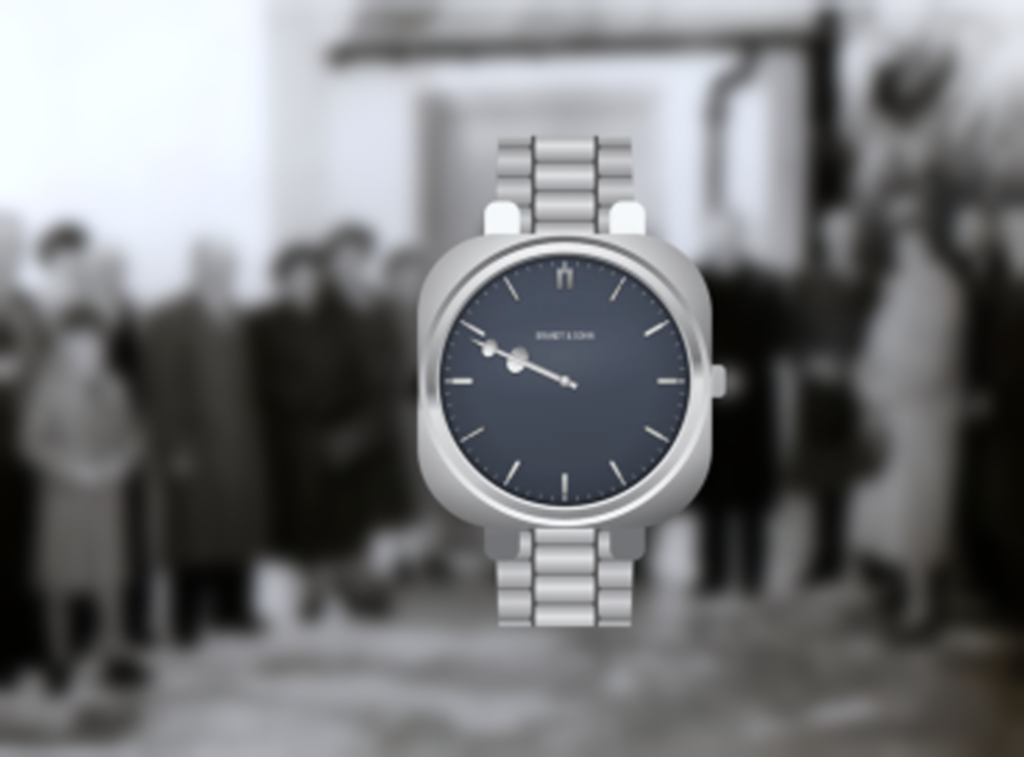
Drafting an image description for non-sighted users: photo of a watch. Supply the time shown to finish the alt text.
9:49
